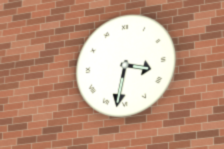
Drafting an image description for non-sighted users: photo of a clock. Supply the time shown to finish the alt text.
3:32
